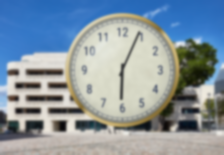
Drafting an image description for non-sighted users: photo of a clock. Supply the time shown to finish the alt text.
6:04
